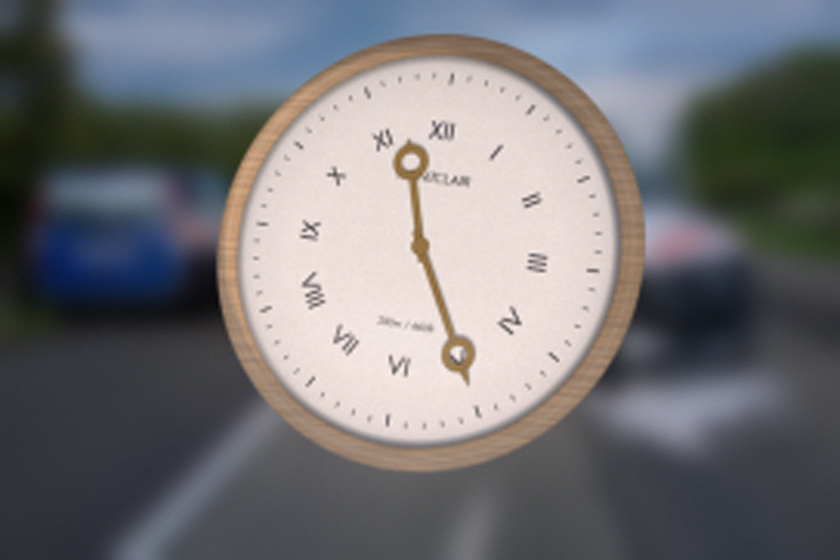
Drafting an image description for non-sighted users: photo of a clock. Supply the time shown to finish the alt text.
11:25
